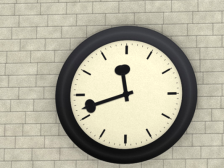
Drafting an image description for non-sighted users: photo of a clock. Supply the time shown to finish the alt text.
11:42
